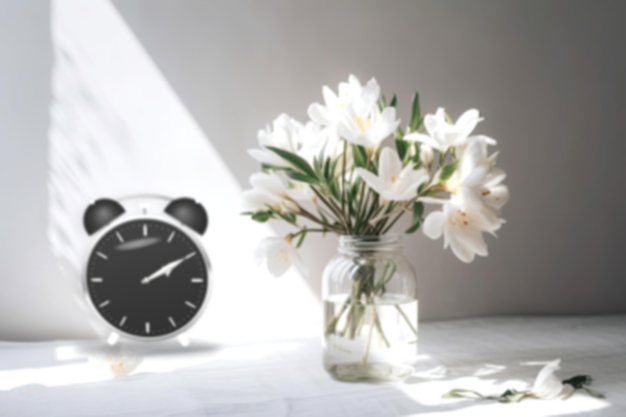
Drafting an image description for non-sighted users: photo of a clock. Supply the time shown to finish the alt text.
2:10
